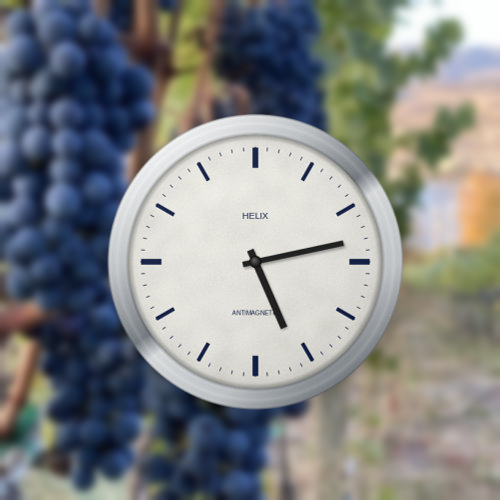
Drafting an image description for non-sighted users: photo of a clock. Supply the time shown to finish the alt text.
5:13
